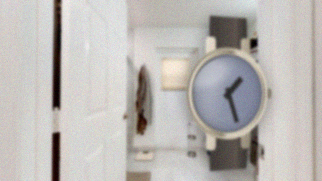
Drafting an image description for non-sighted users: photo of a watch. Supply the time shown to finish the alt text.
1:27
